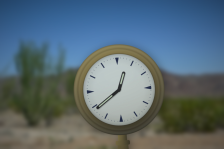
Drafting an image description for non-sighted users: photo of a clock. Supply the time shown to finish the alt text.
12:39
